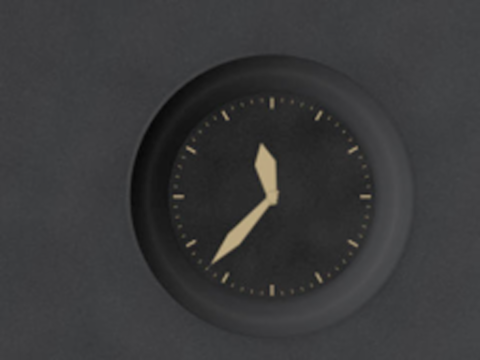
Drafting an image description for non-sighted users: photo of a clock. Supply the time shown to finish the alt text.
11:37
